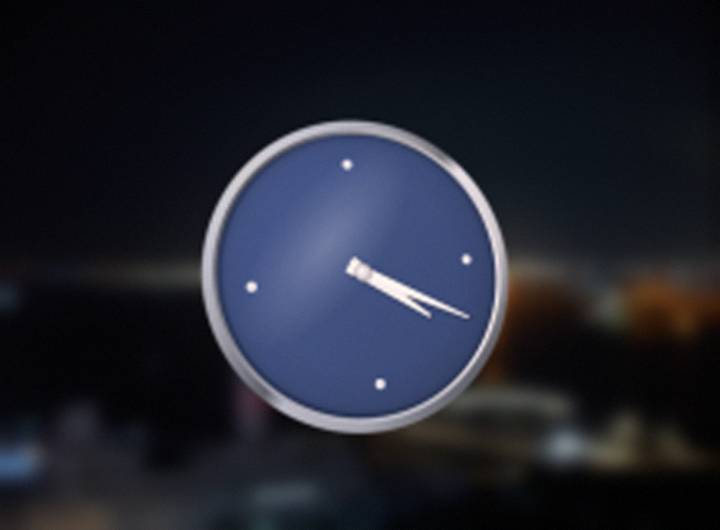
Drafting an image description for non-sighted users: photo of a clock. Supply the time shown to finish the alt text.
4:20
